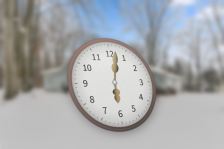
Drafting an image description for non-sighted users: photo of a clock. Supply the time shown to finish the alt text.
6:02
